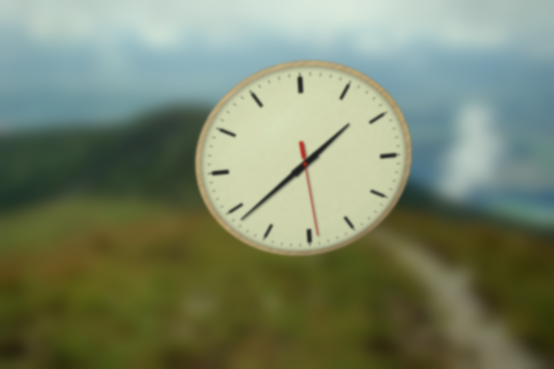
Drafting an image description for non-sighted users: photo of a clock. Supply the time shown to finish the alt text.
1:38:29
